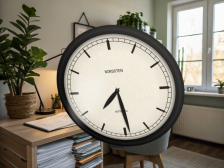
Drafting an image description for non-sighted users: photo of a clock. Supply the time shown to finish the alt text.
7:29
